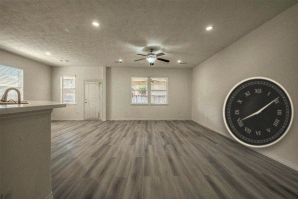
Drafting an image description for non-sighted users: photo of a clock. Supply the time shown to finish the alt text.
8:09
